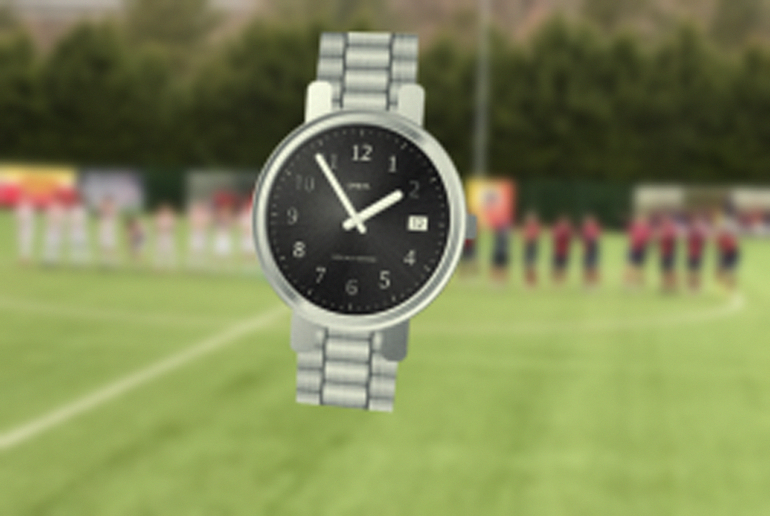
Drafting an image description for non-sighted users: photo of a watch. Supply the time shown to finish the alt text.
1:54
